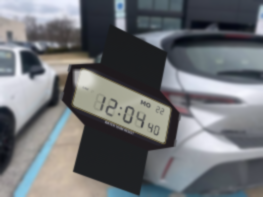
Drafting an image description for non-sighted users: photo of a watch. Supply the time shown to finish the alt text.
12:04:40
